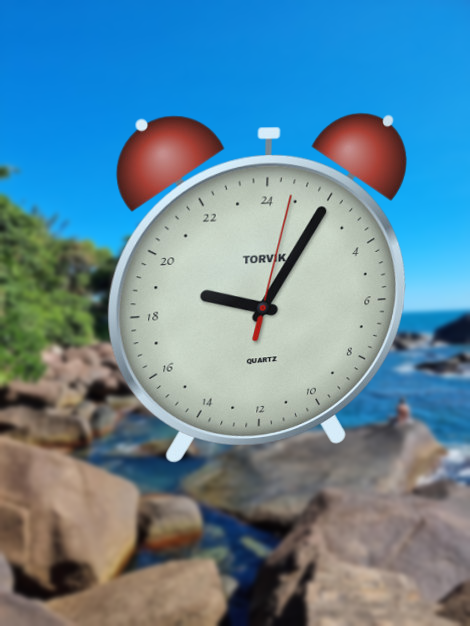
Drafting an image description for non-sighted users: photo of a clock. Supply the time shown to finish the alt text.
19:05:02
